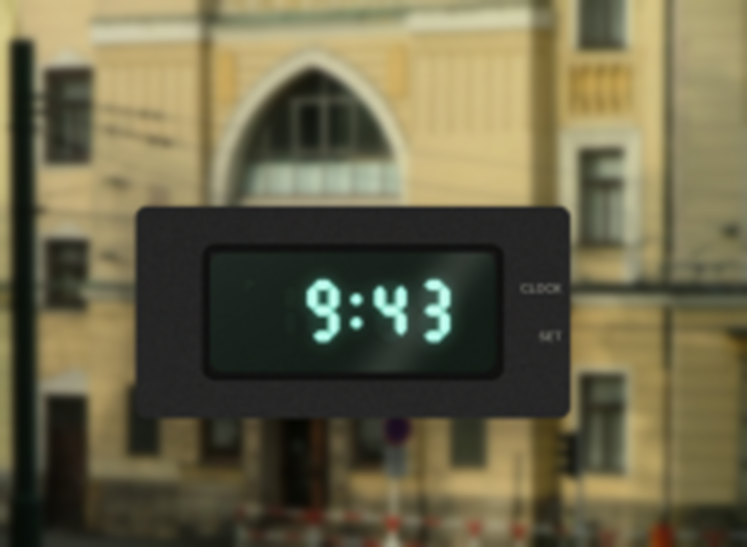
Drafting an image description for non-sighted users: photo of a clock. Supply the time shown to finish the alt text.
9:43
